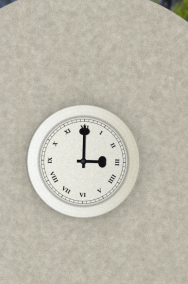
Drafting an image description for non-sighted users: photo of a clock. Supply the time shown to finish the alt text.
3:00
